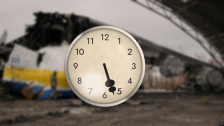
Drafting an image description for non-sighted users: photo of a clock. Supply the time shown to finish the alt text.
5:27
